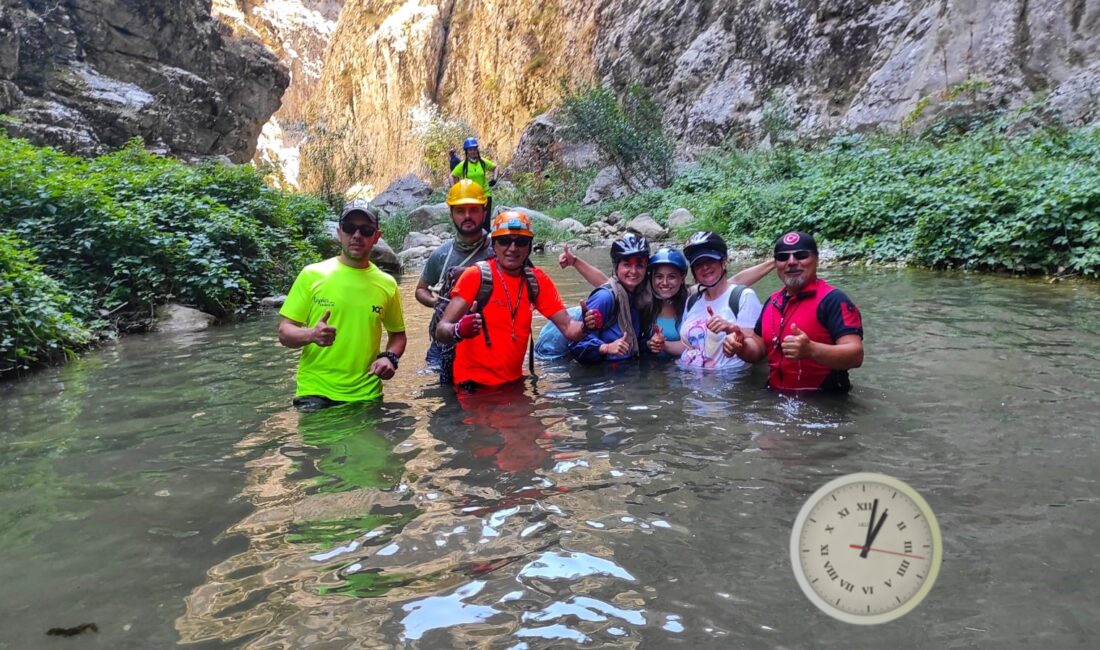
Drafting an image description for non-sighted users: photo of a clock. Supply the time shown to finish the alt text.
1:02:17
